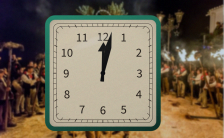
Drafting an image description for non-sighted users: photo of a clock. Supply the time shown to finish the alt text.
12:02
